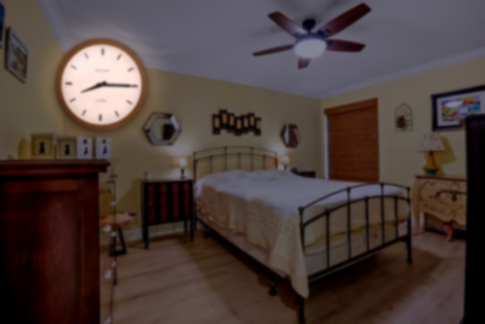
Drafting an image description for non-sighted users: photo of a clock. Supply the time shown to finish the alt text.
8:15
